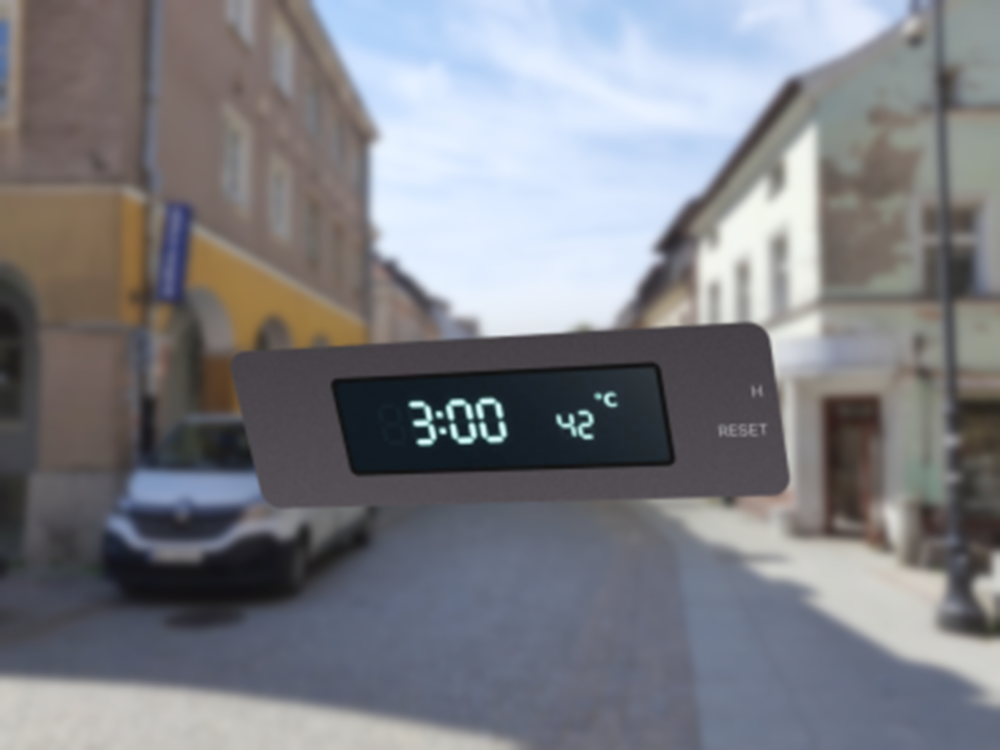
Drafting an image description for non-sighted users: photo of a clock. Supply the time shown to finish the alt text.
3:00
